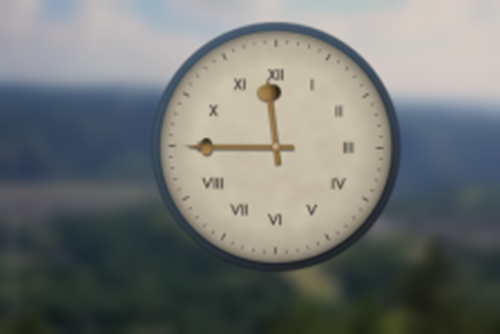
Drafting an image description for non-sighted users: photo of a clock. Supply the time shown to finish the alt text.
11:45
